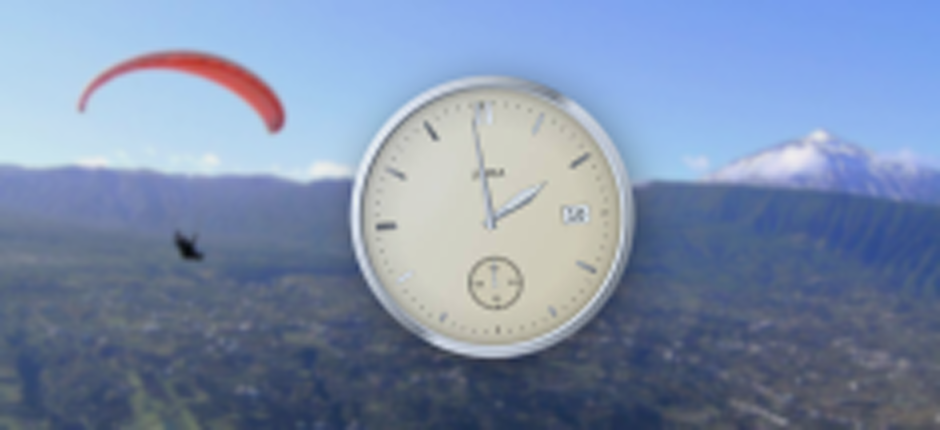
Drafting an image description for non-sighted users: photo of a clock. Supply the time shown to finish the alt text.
1:59
